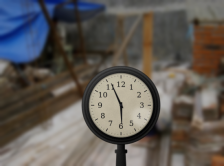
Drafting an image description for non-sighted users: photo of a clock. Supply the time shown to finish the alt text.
5:56
